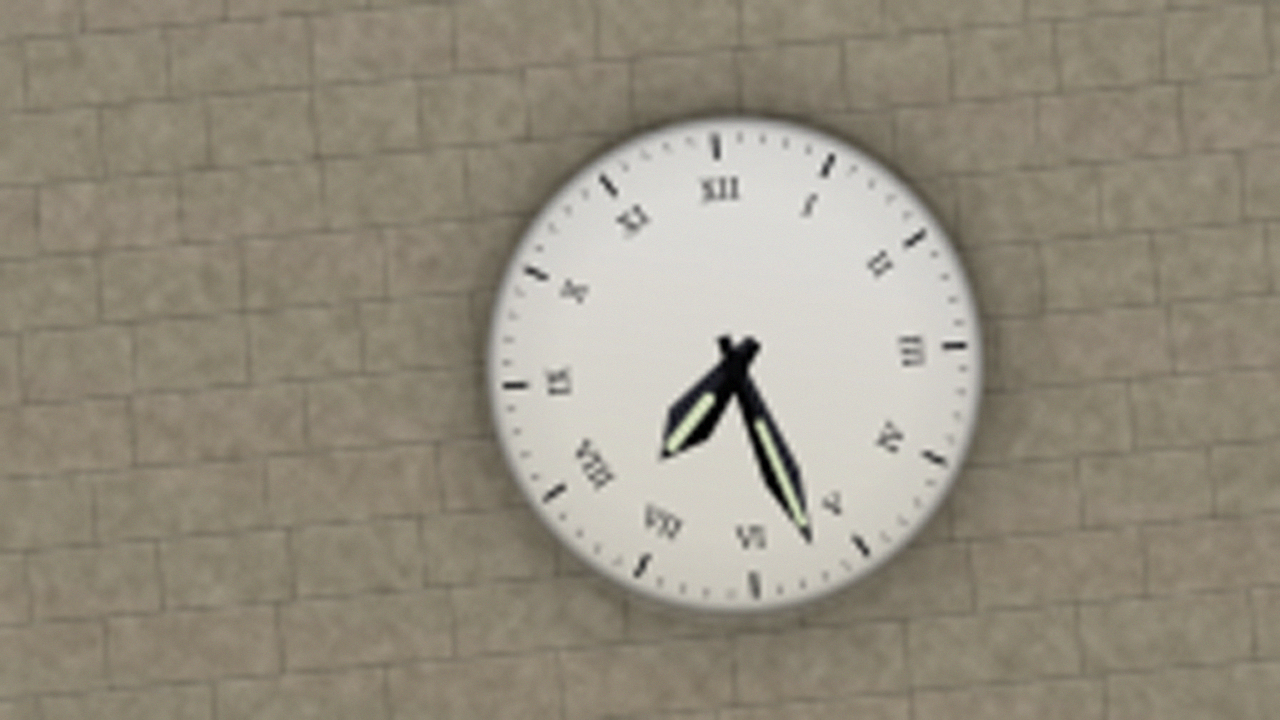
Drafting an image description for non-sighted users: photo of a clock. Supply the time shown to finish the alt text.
7:27
